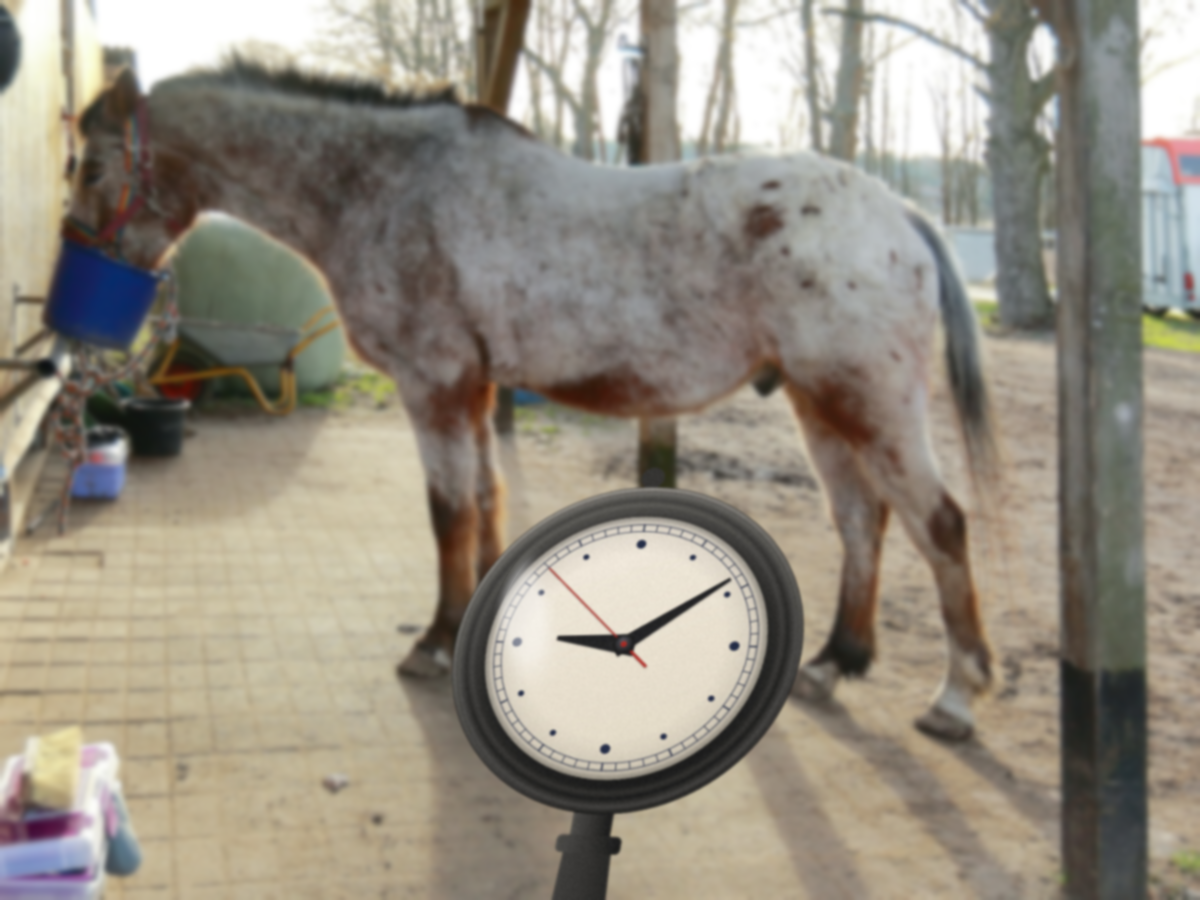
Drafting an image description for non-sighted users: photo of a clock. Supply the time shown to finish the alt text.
9:08:52
